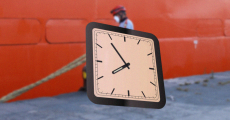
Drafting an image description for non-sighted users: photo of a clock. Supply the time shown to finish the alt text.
7:54
